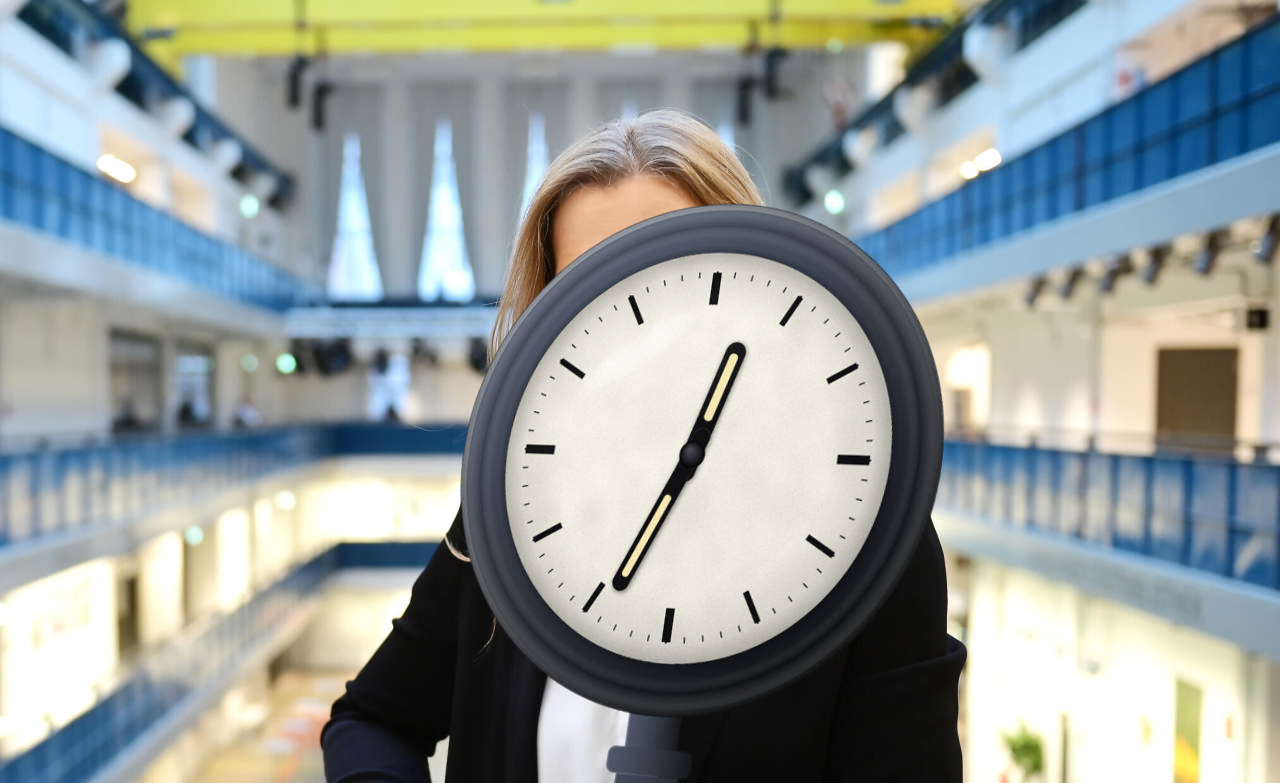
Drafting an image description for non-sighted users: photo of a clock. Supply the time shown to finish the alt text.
12:34
